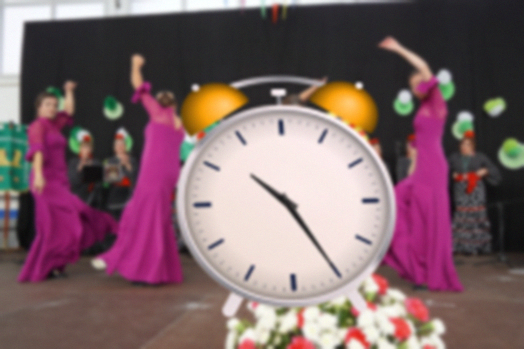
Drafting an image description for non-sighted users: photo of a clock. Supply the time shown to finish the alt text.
10:25
